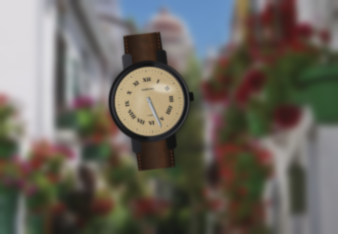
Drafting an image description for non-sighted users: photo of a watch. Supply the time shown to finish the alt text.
5:27
